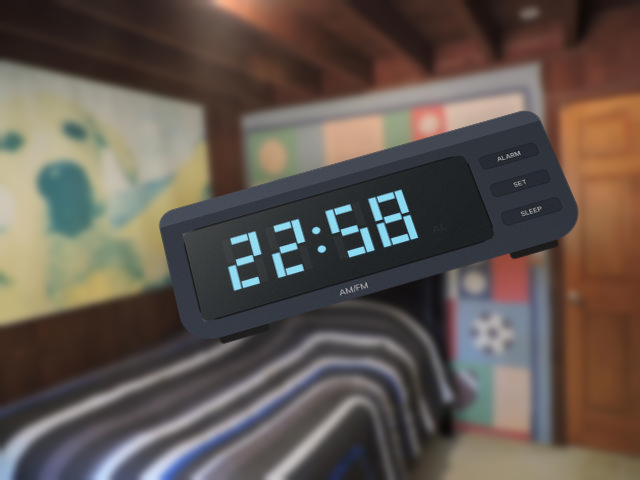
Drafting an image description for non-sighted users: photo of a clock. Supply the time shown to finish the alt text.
22:58
